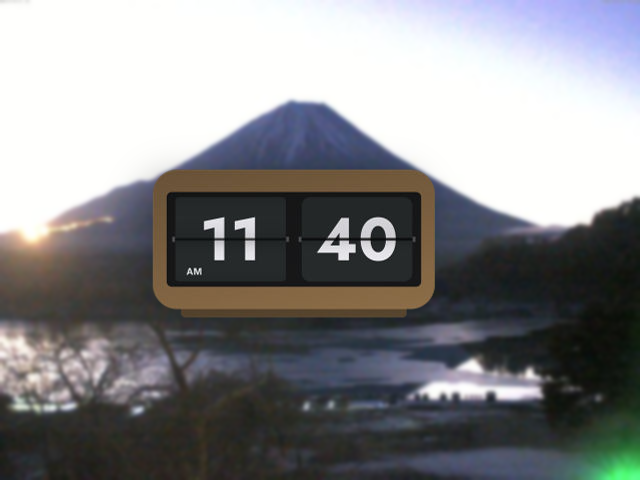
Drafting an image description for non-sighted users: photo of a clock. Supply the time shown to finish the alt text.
11:40
